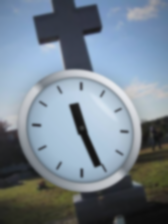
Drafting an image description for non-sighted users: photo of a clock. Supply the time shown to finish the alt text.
11:26
